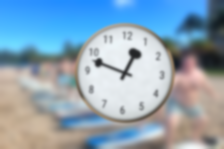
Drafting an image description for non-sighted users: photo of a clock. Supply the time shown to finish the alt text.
12:48
